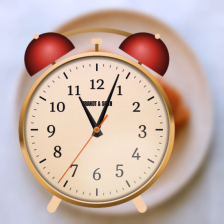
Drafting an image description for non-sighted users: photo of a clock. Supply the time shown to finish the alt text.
11:03:36
